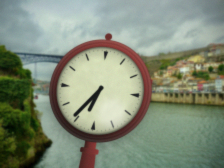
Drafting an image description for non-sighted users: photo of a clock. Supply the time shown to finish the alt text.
6:36
